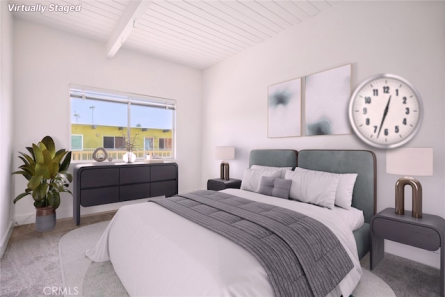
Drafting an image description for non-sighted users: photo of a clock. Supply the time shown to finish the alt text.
12:33
